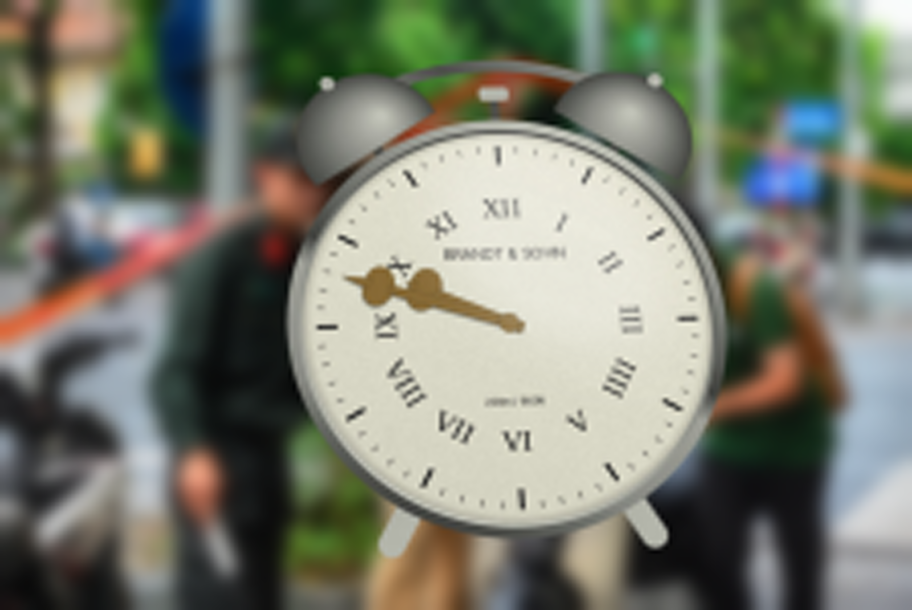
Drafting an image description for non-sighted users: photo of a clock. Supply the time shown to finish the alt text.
9:48
